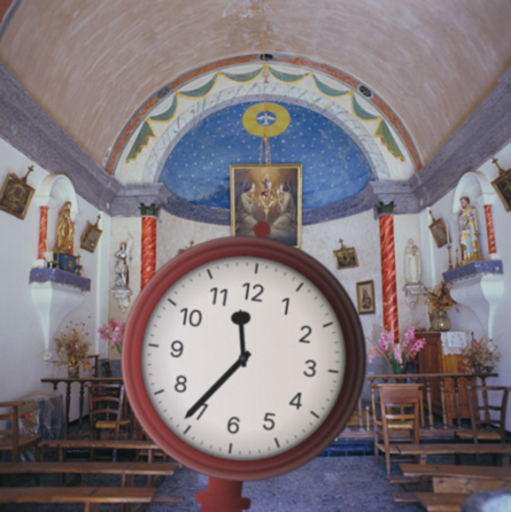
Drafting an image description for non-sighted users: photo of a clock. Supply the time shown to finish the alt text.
11:36
